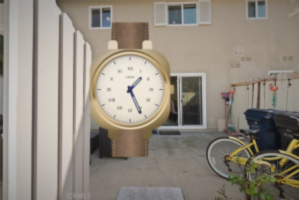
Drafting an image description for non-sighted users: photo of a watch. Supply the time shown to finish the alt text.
1:26
